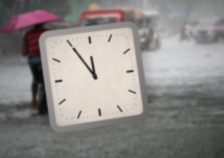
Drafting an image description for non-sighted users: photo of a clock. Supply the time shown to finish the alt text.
11:55
